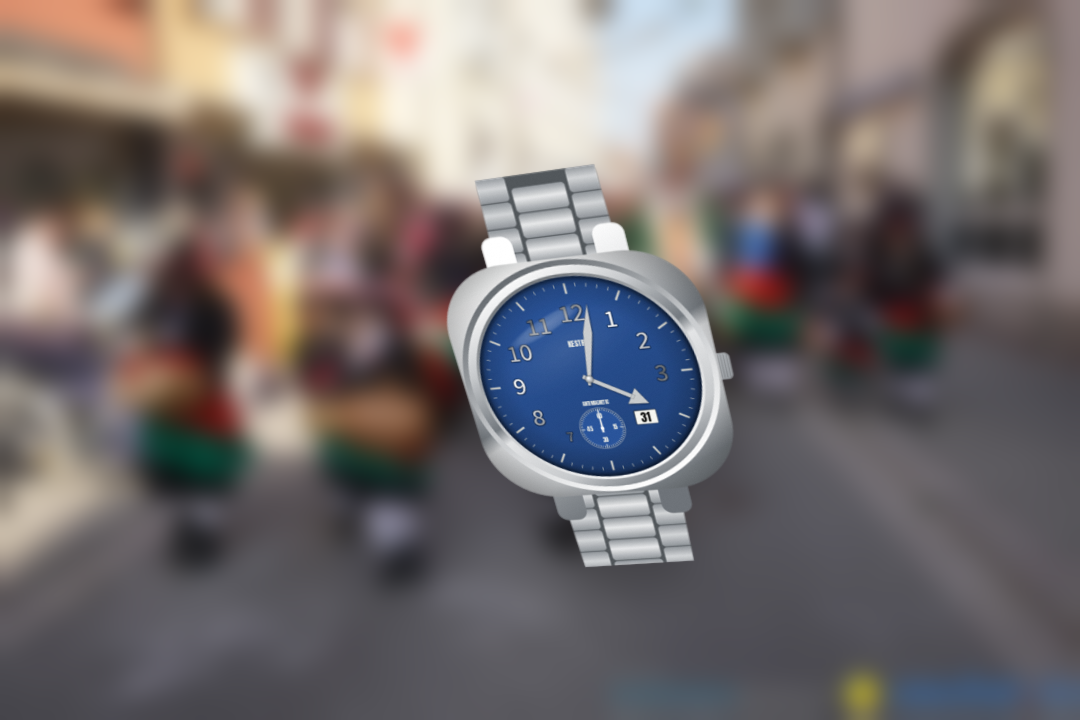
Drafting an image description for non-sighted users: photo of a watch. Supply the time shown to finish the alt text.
4:02
